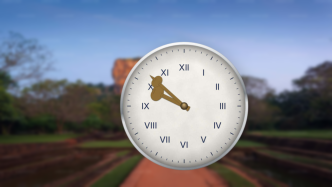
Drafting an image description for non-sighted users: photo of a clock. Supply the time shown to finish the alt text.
9:52
